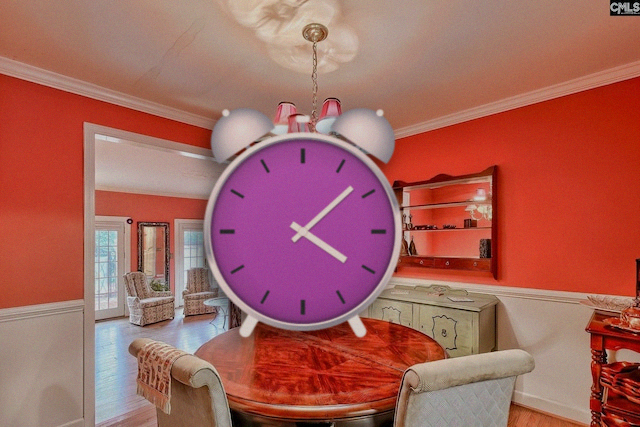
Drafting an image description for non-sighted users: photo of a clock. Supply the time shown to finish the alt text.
4:08
